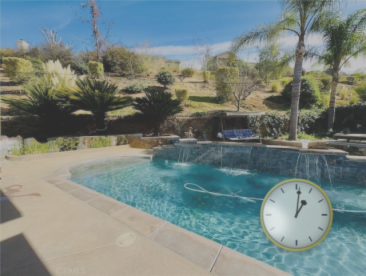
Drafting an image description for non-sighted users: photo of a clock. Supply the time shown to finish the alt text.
1:01
